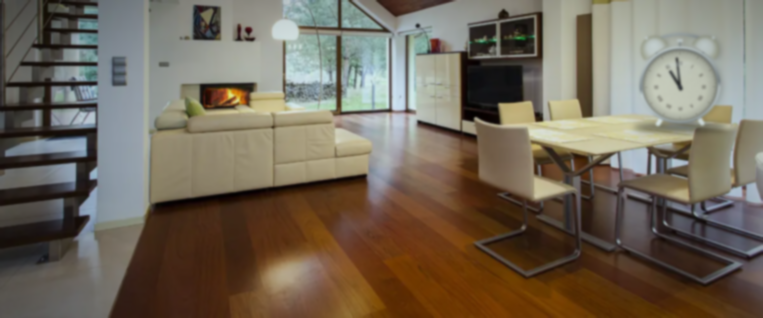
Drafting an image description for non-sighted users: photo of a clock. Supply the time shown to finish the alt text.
10:59
